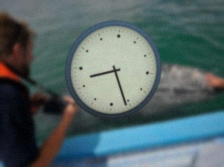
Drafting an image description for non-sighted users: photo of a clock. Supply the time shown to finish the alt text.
8:26
